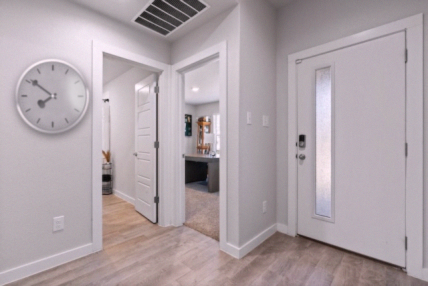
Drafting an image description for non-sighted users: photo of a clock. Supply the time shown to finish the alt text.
7:51
